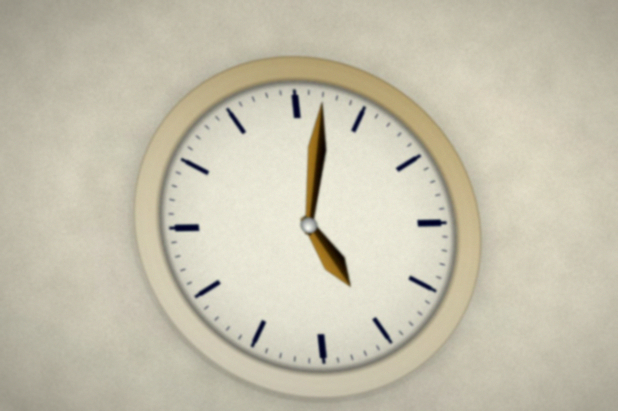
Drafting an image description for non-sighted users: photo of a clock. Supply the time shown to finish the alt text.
5:02
